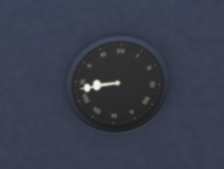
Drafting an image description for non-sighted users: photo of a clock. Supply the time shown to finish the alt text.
8:43
